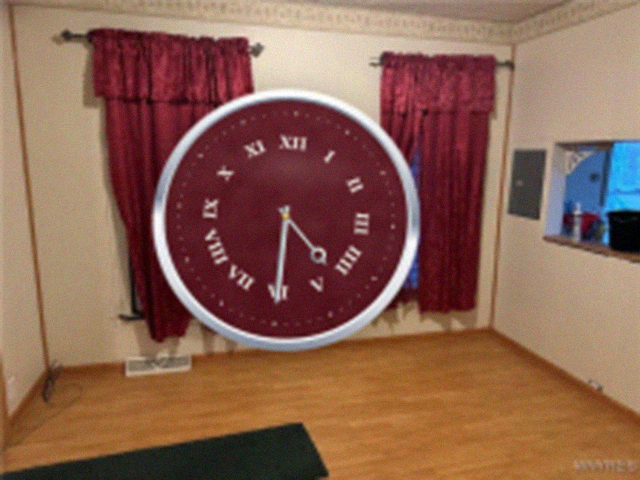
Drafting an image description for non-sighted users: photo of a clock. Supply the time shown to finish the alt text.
4:30
